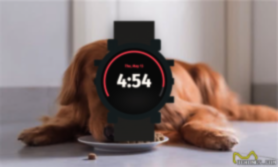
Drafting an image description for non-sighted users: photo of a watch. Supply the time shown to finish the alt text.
4:54
